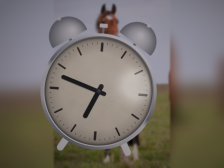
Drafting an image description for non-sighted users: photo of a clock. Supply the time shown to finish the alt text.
6:48
